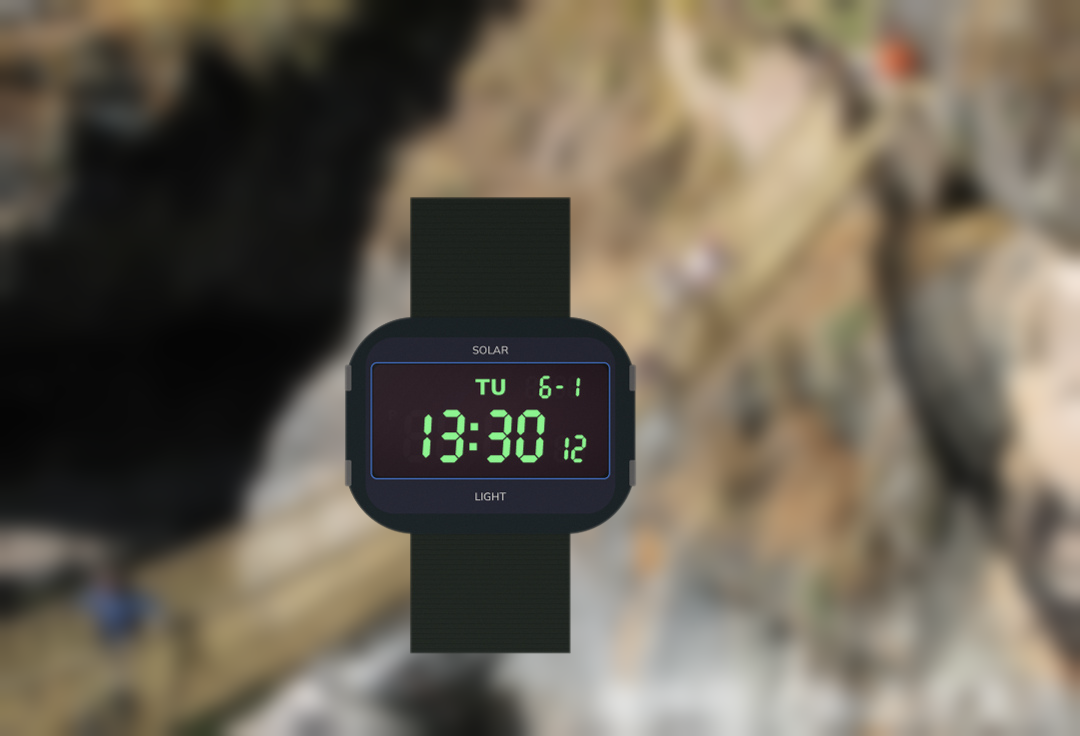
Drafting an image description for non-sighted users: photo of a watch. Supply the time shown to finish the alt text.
13:30:12
